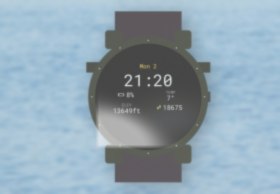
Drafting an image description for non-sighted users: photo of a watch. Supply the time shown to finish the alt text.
21:20
